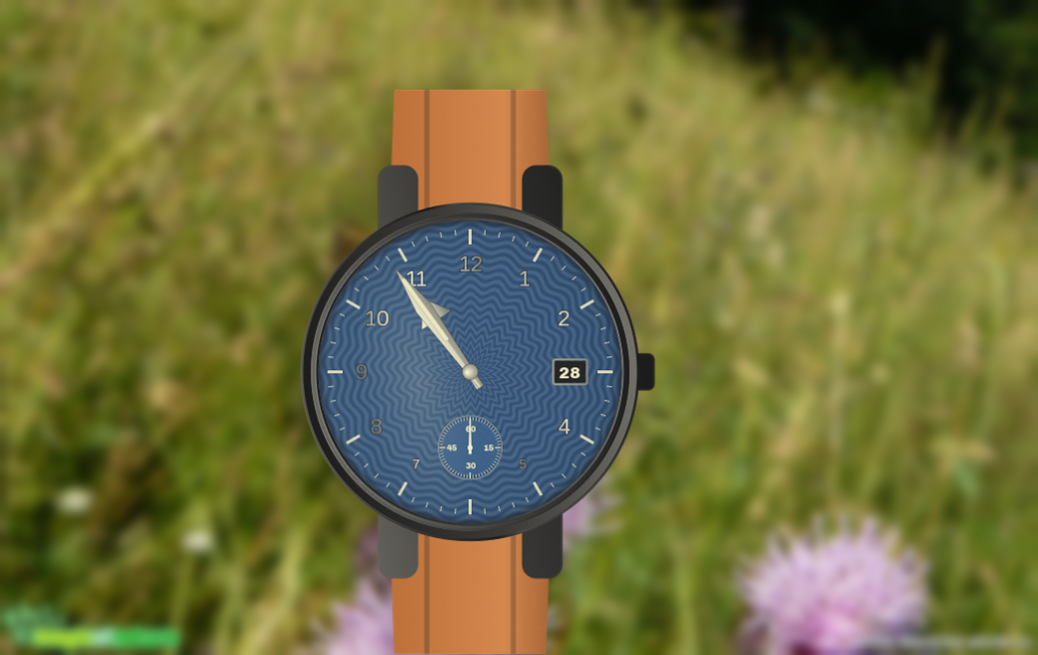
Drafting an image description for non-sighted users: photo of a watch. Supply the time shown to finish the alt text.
10:54
